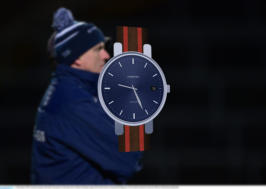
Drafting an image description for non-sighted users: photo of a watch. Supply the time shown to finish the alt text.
9:26
